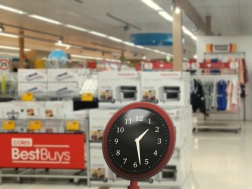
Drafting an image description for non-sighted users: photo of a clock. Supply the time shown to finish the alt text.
1:28
